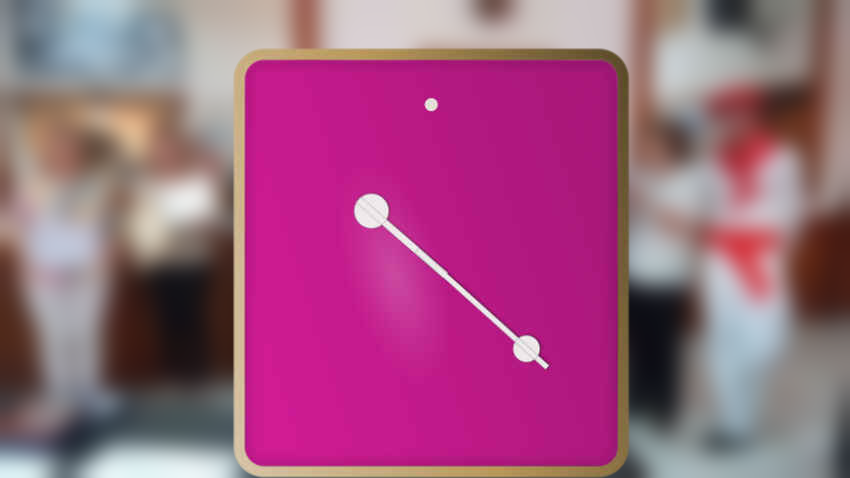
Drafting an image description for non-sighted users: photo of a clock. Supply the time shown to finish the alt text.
10:22
